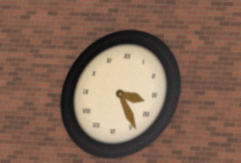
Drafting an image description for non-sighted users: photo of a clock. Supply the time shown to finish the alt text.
3:24
